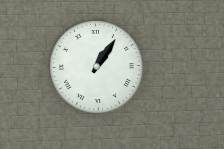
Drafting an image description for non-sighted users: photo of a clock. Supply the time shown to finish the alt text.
1:06
